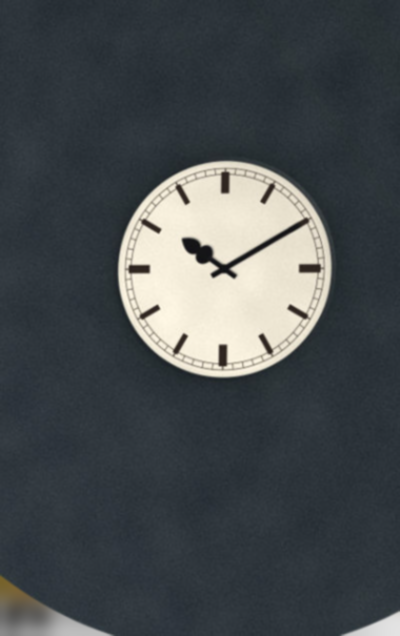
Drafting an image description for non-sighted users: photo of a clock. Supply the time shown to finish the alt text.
10:10
